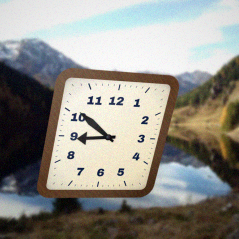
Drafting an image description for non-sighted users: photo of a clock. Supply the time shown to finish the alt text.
8:51
